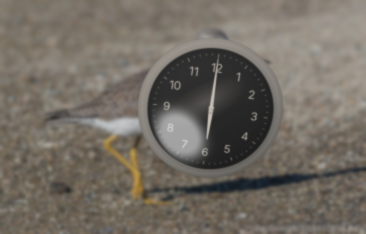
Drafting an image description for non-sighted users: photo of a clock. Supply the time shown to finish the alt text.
6:00
